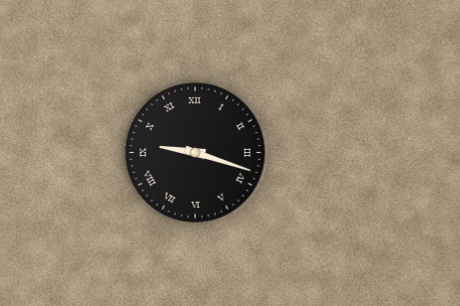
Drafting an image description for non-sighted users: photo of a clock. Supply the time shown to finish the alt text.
9:18
